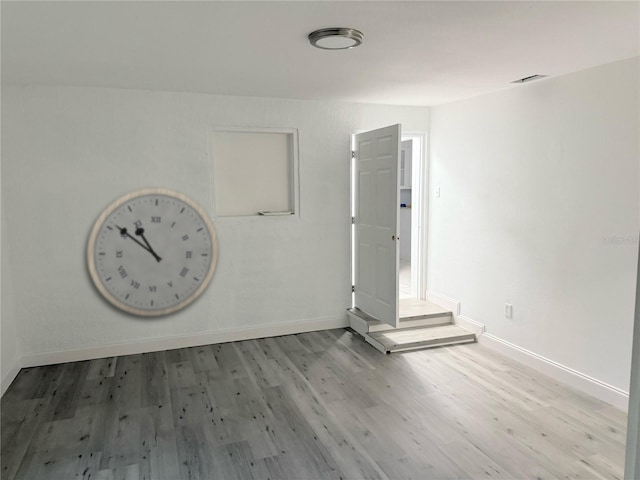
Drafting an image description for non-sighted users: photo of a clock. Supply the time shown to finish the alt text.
10:51
